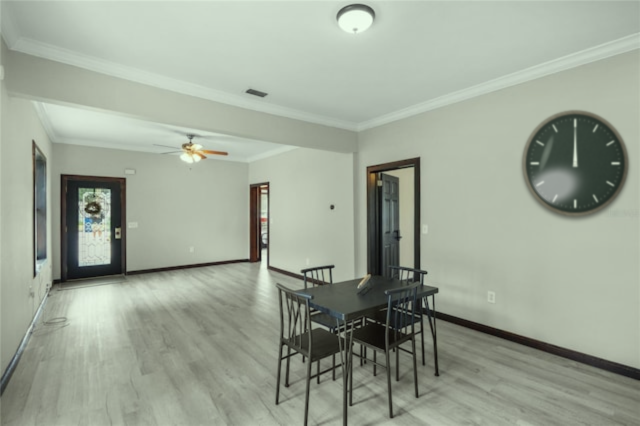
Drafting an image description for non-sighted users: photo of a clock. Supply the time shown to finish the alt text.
12:00
